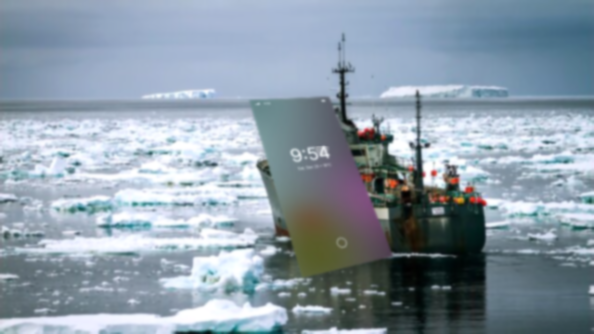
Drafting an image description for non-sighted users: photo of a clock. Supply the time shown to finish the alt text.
9:54
